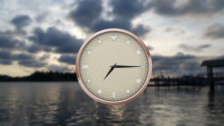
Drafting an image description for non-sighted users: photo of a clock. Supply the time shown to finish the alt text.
7:15
